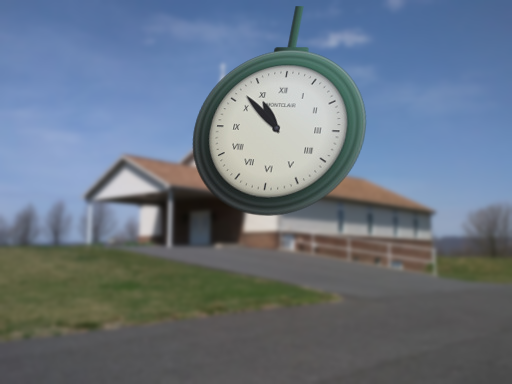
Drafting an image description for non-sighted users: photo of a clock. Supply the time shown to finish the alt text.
10:52
